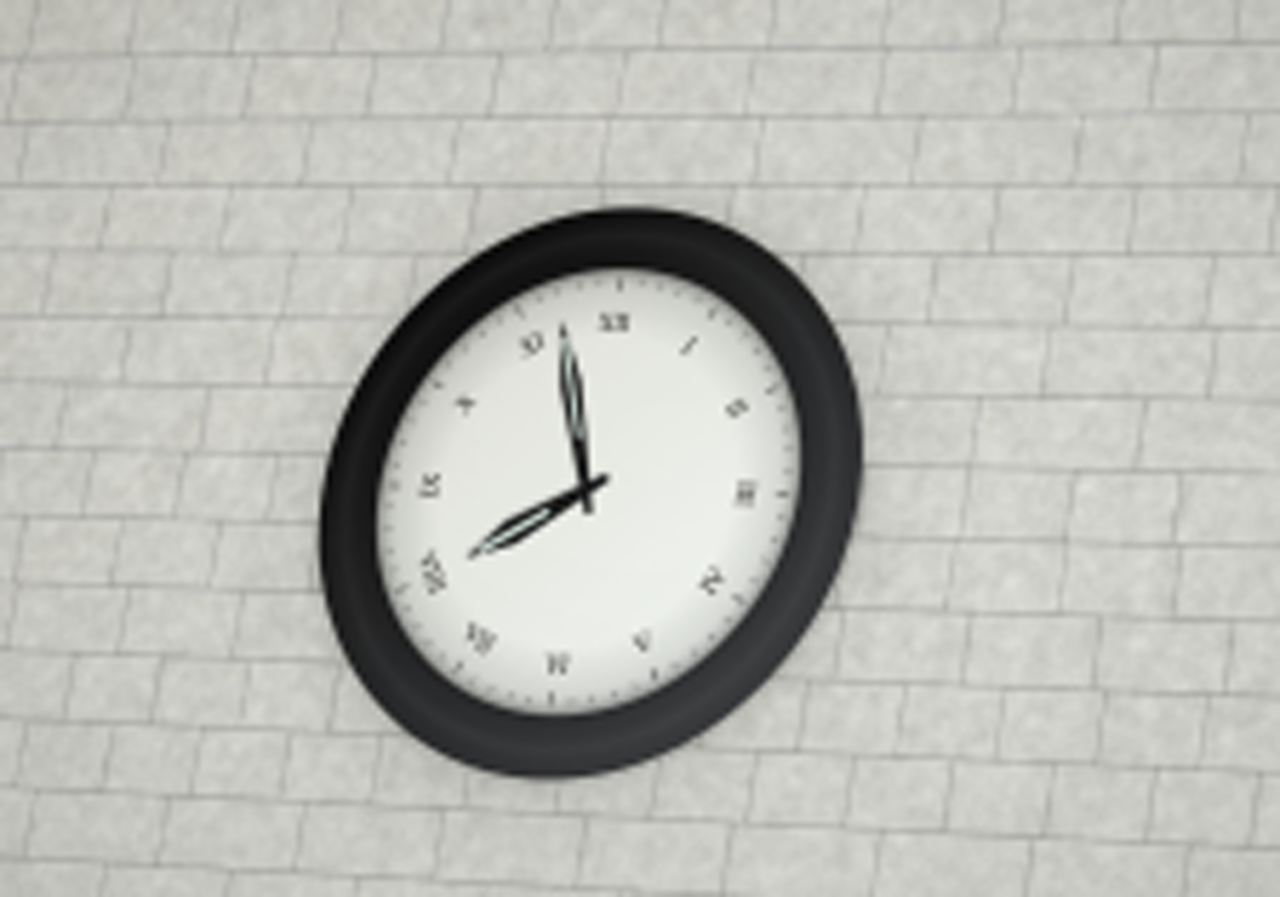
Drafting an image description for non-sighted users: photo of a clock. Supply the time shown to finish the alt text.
7:57
